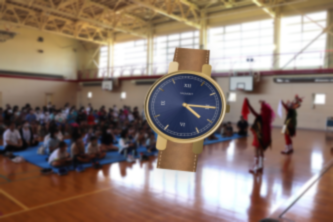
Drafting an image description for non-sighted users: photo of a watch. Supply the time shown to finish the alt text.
4:15
